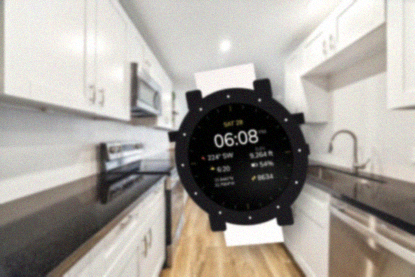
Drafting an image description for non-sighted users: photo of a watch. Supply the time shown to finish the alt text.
6:08
